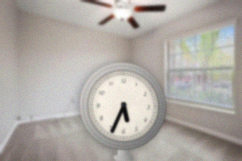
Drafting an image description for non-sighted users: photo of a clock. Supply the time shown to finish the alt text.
5:34
